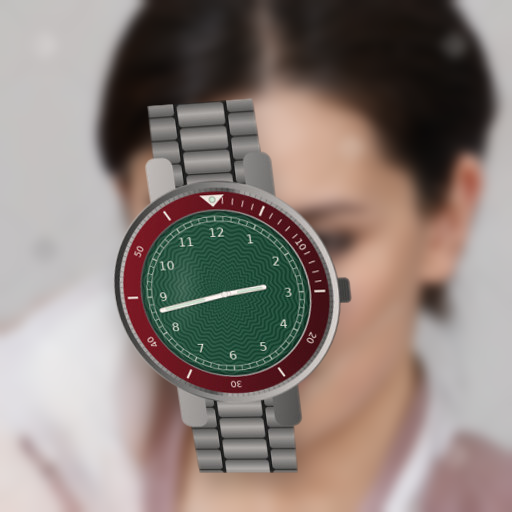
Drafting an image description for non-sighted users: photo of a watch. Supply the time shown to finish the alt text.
2:43
